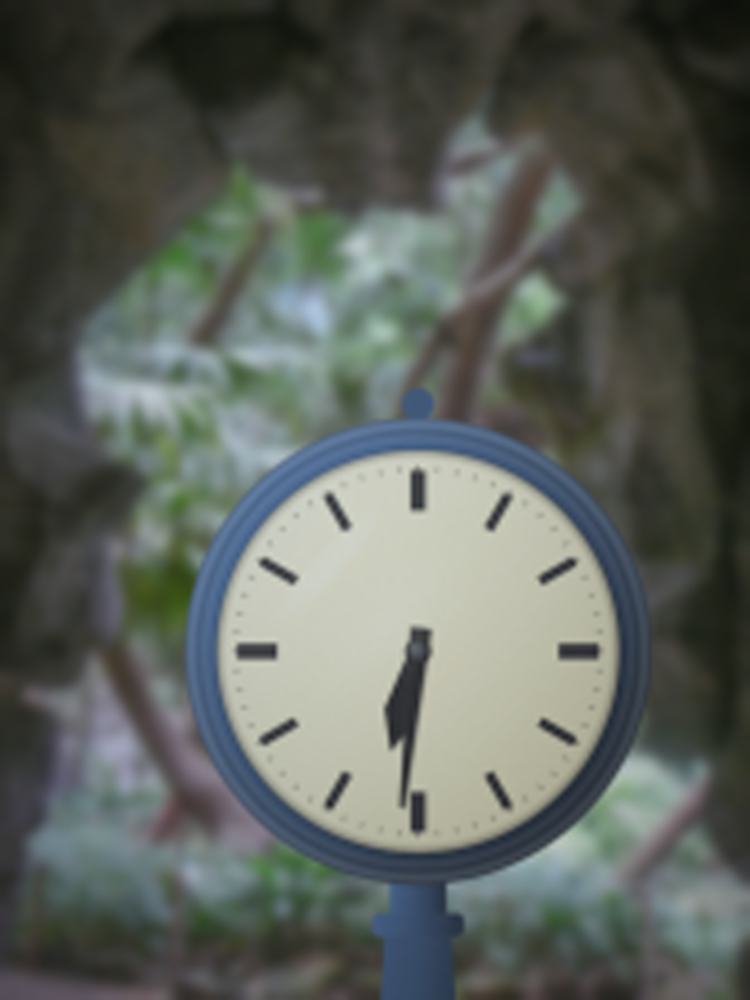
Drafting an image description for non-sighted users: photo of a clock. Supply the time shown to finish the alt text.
6:31
